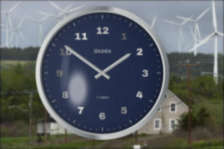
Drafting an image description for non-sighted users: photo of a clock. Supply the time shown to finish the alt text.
1:51
